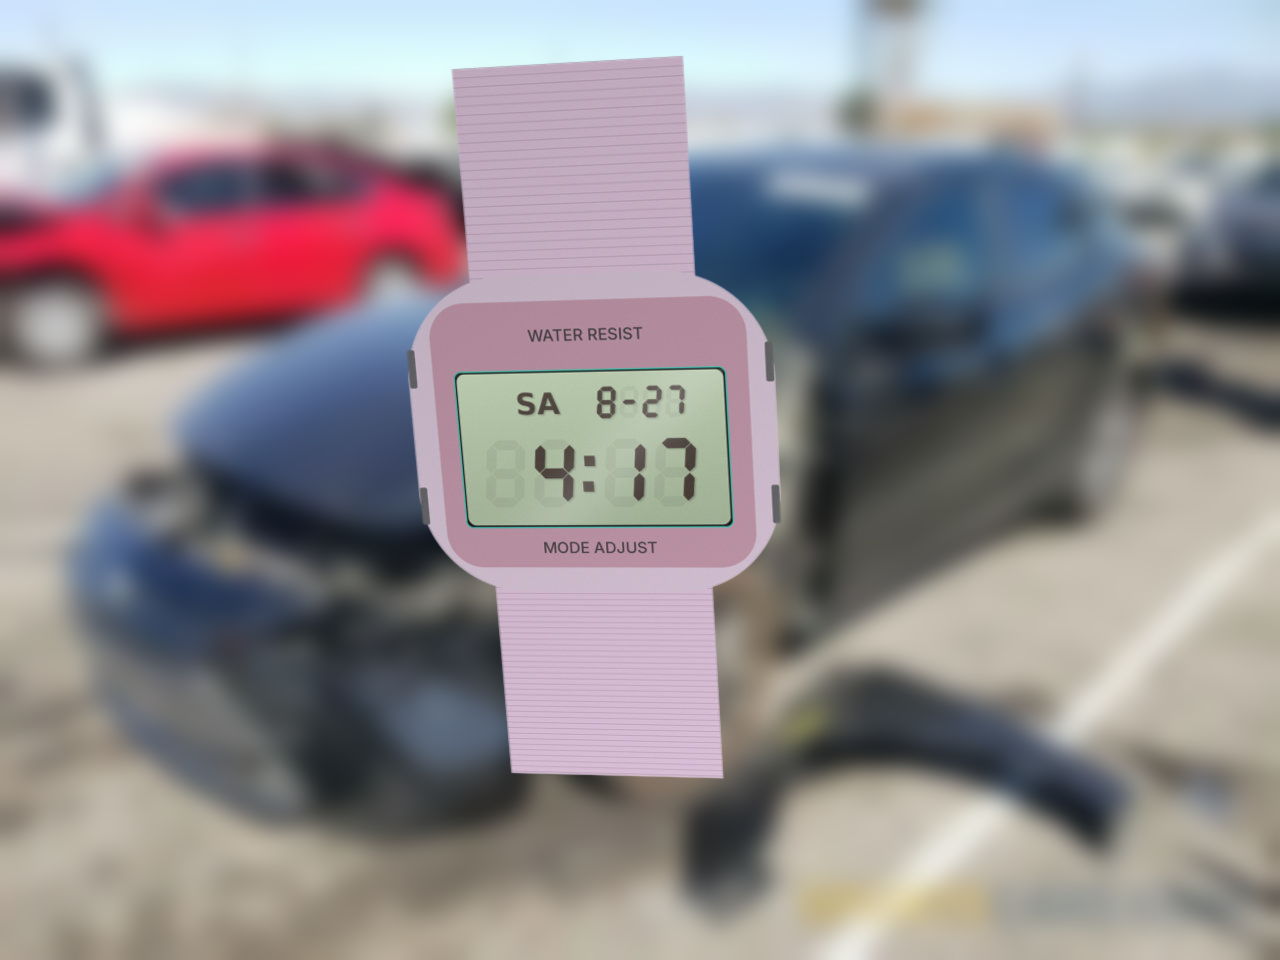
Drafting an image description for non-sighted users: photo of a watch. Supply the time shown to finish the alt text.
4:17
